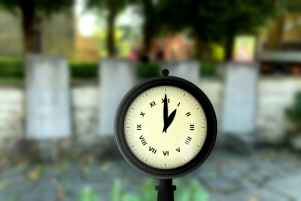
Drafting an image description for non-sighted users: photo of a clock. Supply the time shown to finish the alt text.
1:00
